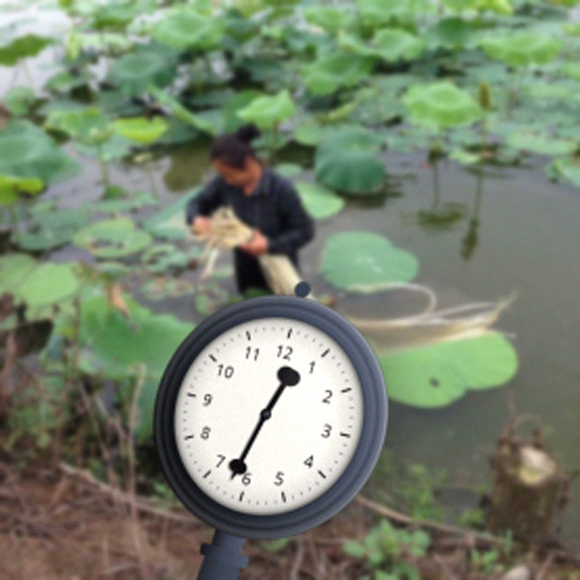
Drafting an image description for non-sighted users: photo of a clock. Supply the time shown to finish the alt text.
12:32
